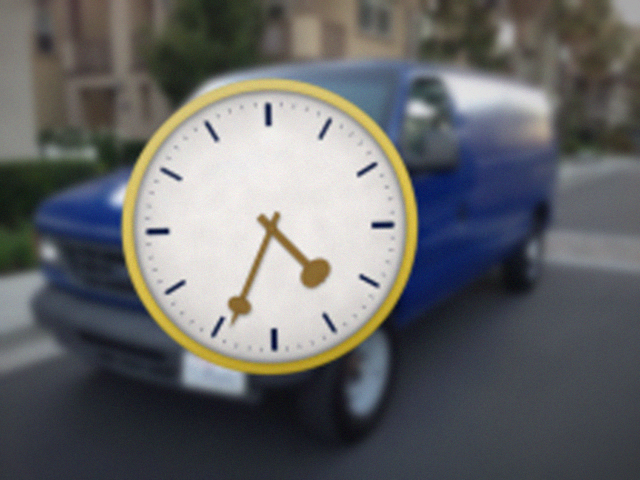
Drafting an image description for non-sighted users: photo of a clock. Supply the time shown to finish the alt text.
4:34
